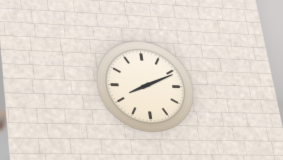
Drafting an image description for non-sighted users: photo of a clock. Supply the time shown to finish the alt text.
8:11
